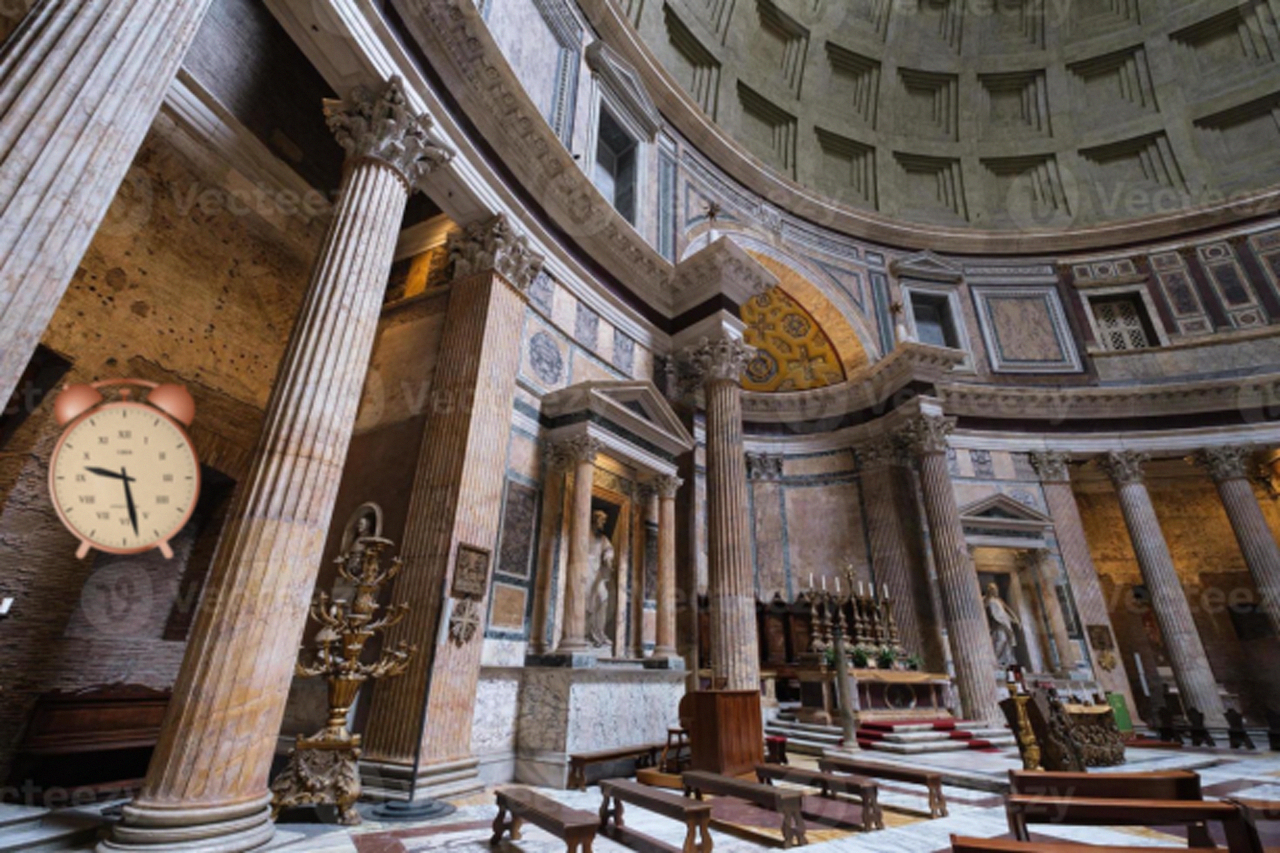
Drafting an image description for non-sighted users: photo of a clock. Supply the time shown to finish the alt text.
9:28
